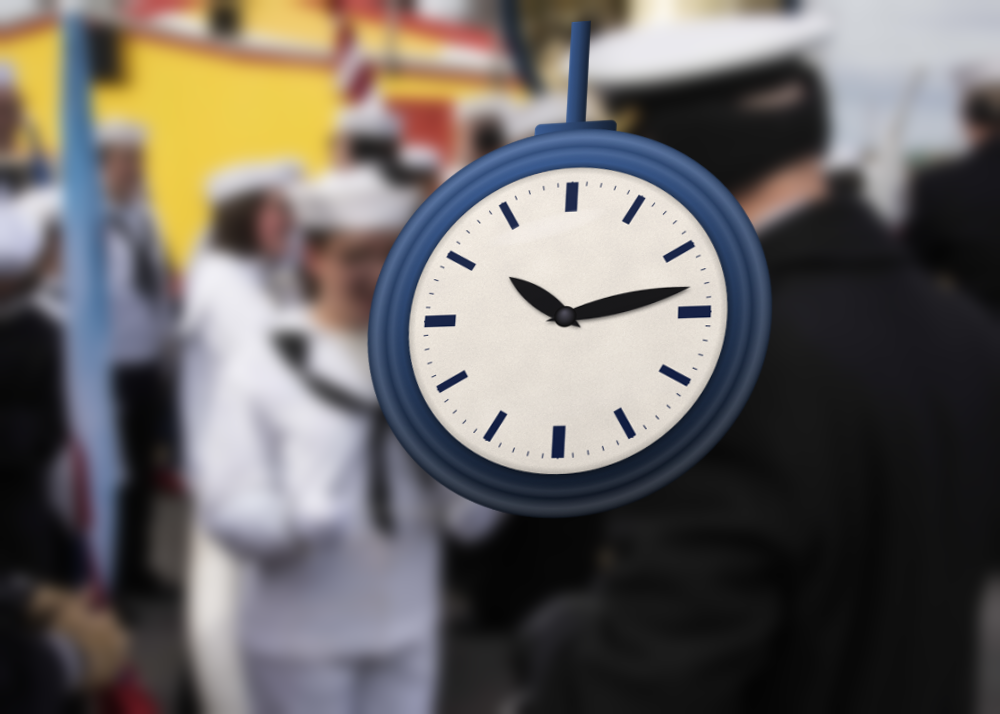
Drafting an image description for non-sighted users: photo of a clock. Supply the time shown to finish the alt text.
10:13
